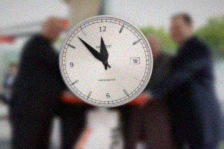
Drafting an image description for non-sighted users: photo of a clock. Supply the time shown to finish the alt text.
11:53
